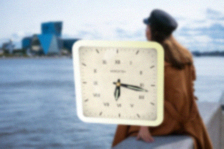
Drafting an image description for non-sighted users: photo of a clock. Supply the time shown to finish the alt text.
6:17
